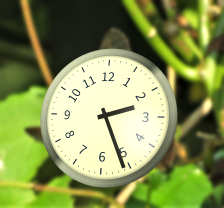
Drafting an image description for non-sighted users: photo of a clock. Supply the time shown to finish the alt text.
2:26
